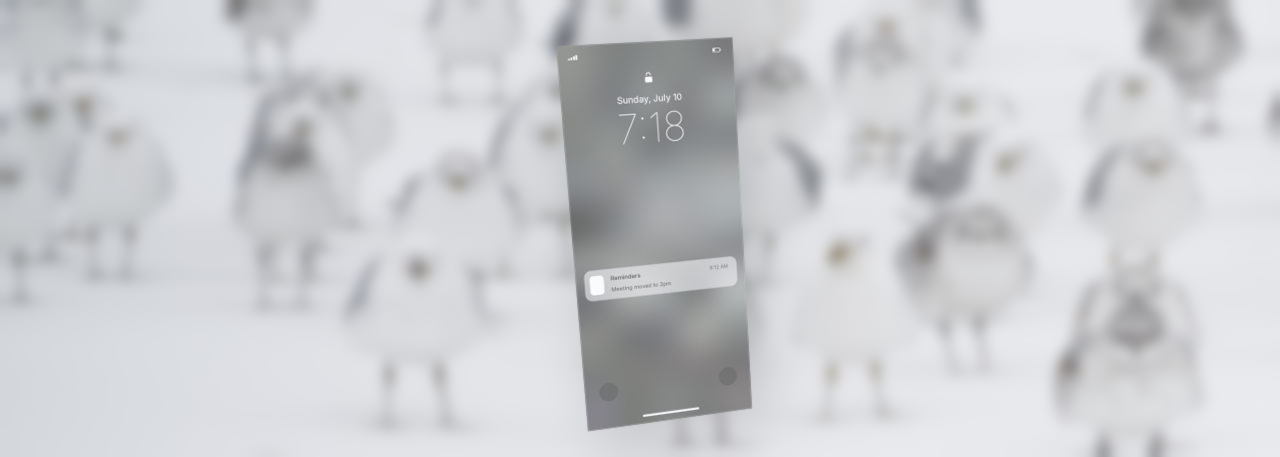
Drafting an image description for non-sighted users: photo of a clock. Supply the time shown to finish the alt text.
7:18
